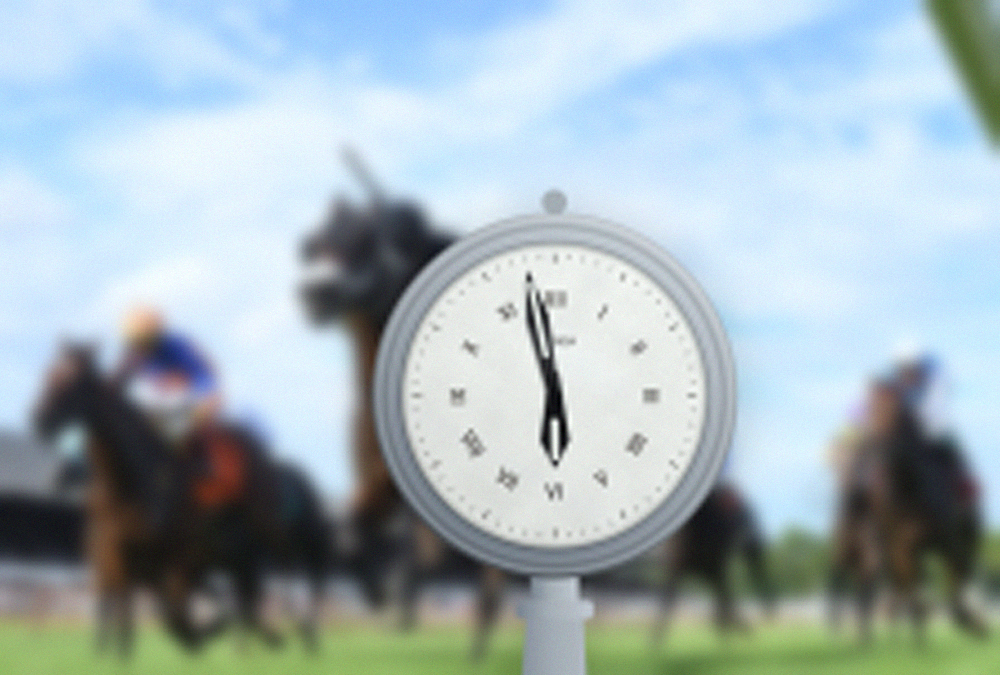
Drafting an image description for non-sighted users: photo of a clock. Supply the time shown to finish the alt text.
5:58
